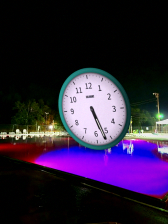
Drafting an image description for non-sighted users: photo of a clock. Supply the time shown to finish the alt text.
5:27
